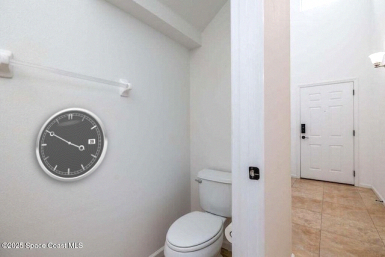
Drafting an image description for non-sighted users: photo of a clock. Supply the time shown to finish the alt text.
3:50
